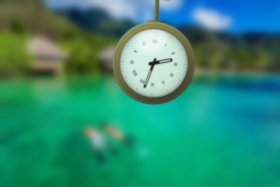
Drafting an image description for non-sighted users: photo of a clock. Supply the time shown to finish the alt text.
2:33
